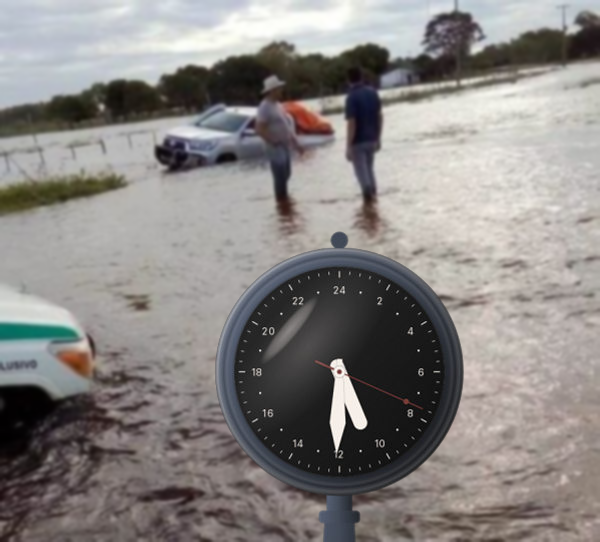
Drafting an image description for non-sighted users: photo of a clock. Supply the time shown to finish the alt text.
10:30:19
